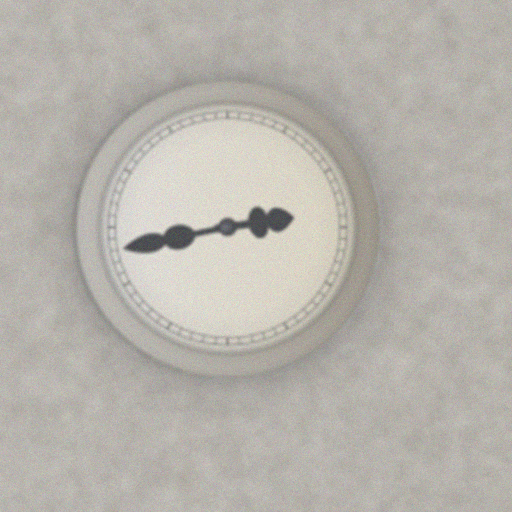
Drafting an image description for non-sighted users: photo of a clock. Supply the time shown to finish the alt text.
2:43
